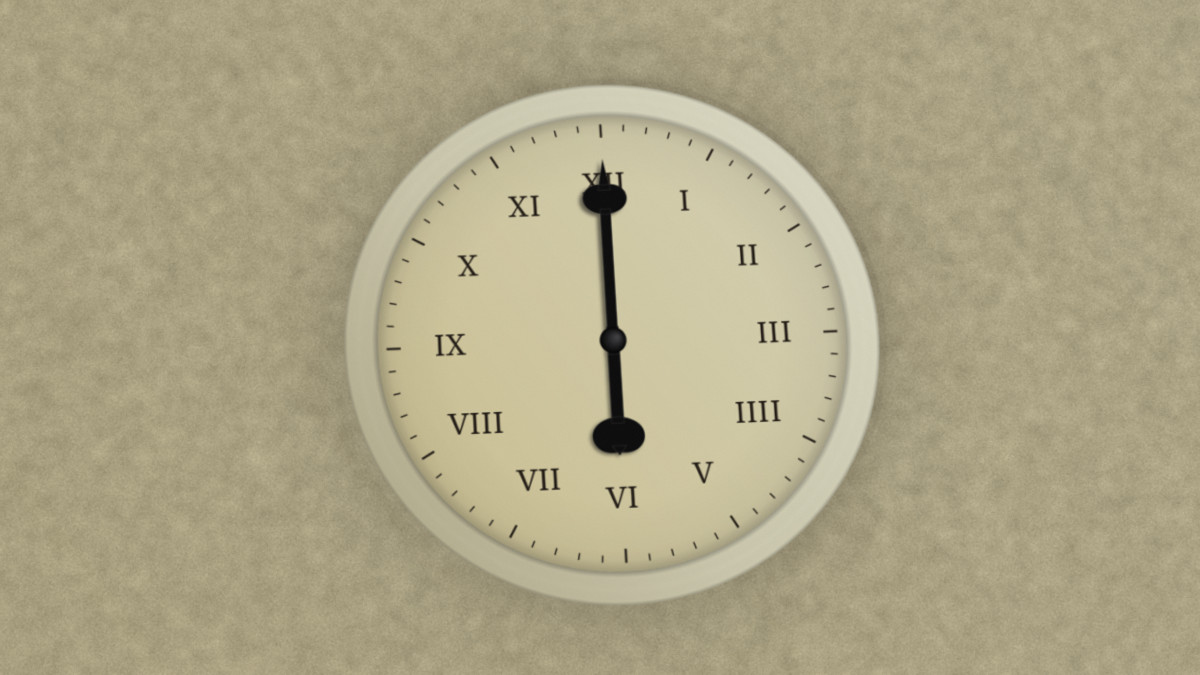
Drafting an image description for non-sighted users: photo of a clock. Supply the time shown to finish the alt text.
6:00
